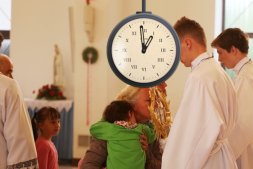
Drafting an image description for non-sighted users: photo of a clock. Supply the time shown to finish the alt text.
12:59
